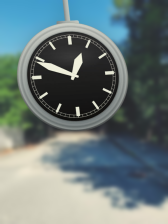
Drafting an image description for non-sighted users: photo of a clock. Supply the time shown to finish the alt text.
12:49
